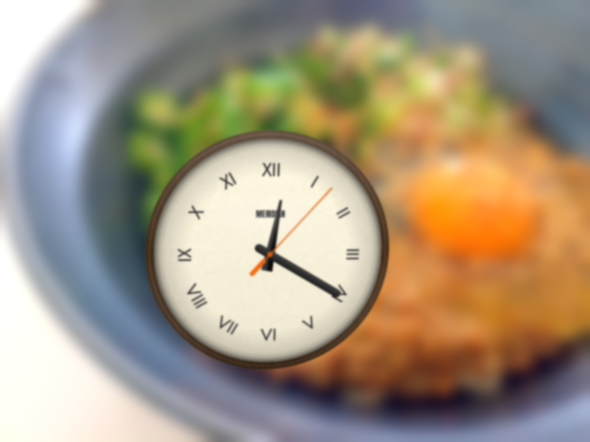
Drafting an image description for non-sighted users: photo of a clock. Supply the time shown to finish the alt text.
12:20:07
